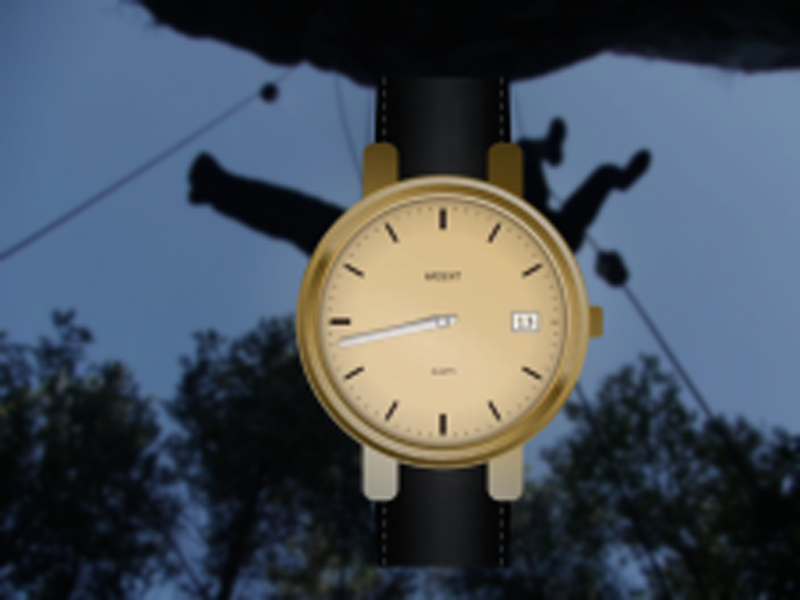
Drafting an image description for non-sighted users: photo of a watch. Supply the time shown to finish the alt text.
8:43
